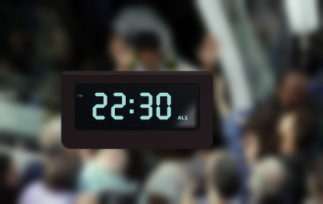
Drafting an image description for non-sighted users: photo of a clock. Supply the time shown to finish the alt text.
22:30
